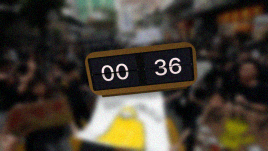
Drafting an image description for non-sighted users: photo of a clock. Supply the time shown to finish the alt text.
0:36
